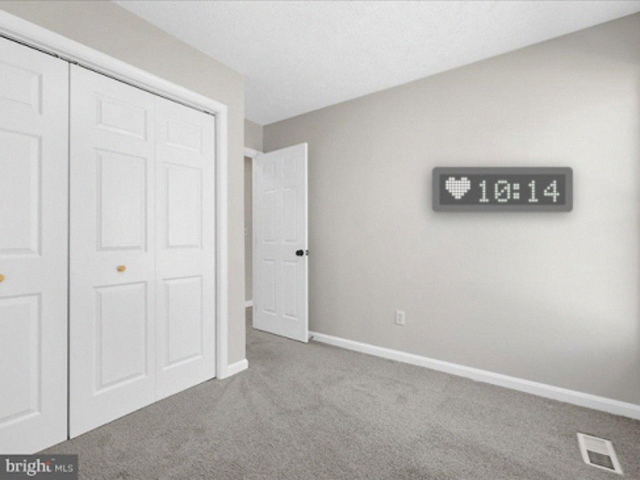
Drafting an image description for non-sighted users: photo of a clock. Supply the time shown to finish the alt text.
10:14
